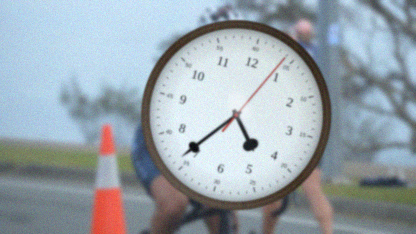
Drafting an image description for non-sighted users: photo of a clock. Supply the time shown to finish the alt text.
4:36:04
